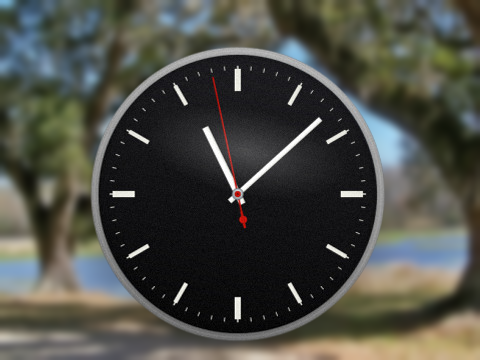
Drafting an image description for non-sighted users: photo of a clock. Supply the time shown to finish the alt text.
11:07:58
